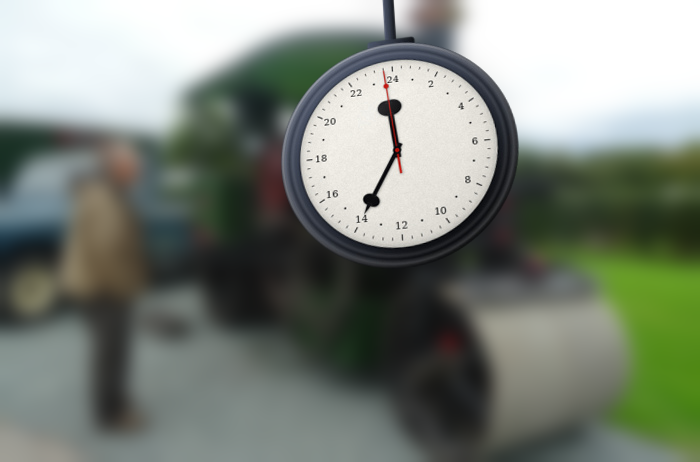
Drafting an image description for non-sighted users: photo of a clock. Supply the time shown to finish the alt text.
23:34:59
